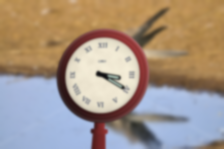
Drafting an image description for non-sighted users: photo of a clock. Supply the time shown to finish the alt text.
3:20
